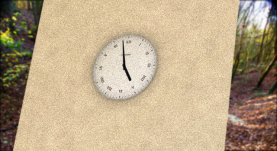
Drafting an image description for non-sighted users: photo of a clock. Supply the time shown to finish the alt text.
4:58
